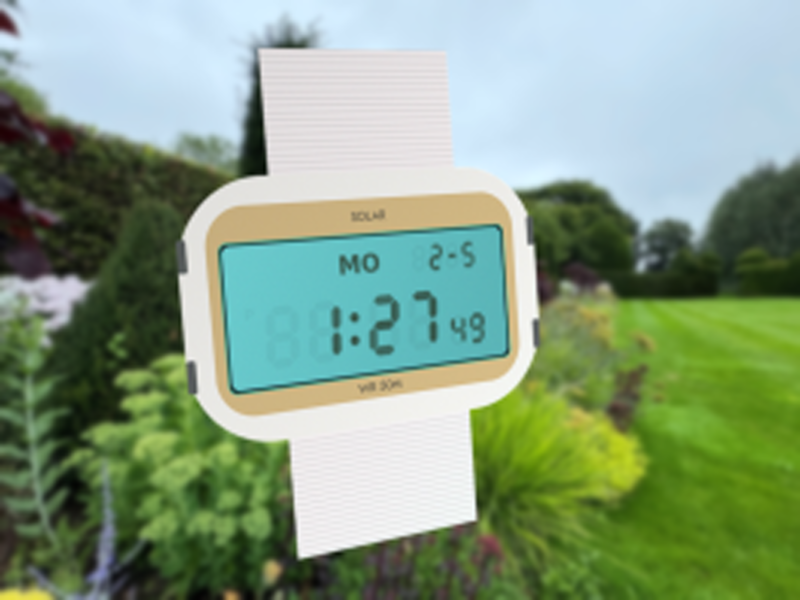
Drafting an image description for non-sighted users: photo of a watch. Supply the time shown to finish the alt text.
1:27:49
